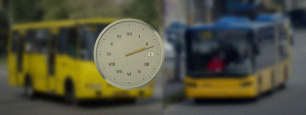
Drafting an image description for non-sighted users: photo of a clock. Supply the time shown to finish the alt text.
2:12
